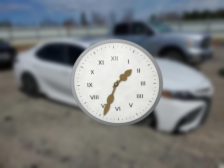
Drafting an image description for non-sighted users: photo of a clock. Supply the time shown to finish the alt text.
1:34
